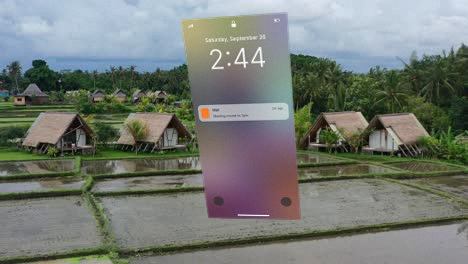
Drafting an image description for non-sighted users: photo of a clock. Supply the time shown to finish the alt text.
2:44
